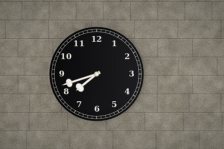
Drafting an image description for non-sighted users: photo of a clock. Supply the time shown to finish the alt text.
7:42
